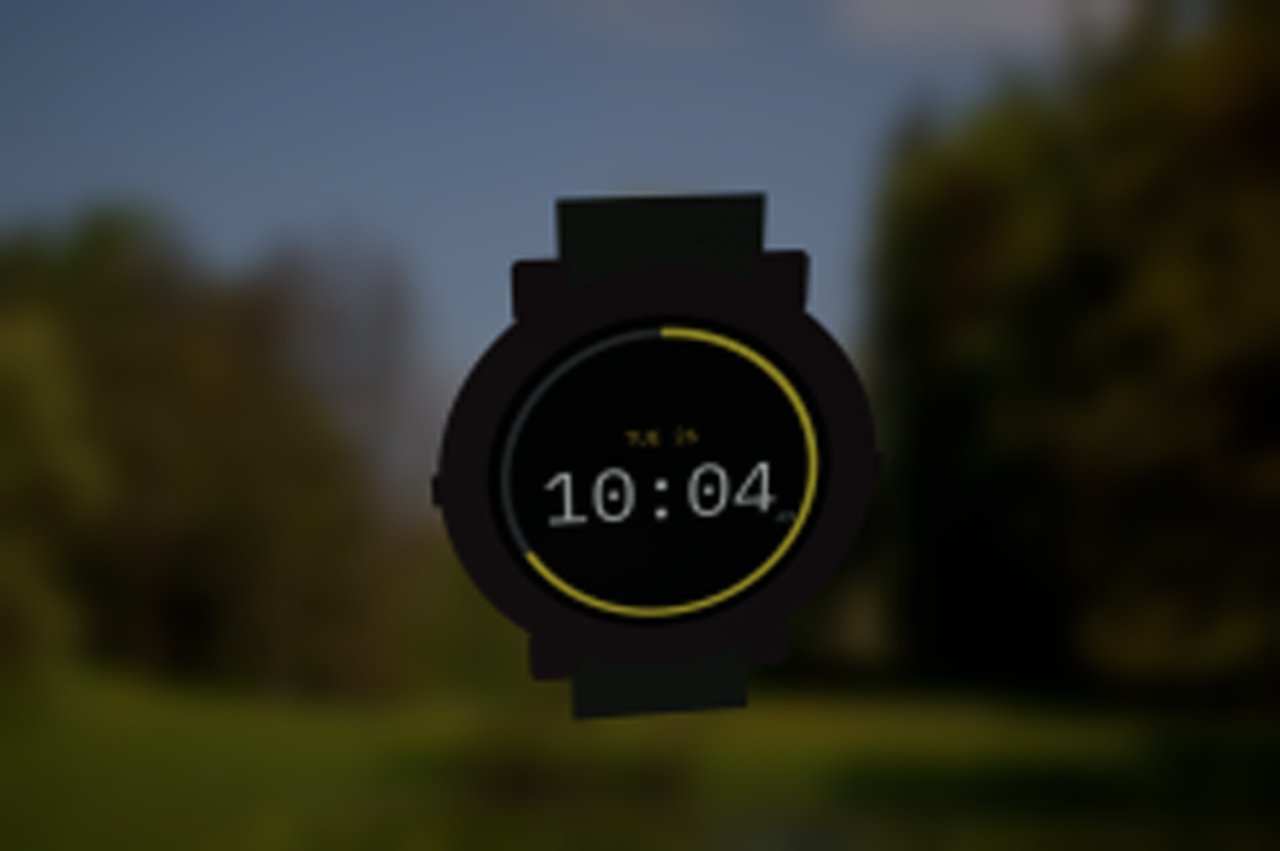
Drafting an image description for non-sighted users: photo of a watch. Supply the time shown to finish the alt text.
10:04
